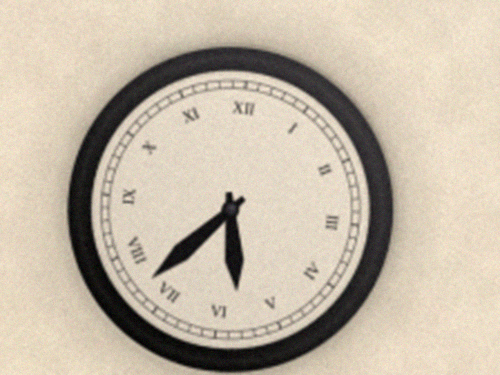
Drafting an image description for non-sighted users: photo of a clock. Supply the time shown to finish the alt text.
5:37
